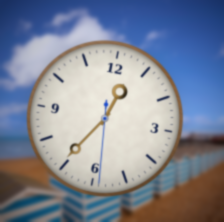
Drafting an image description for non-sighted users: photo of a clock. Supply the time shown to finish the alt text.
12:35:29
